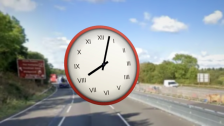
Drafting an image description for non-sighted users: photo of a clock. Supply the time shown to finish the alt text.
8:03
